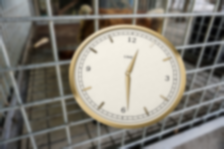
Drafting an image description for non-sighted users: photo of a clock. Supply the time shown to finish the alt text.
12:29
